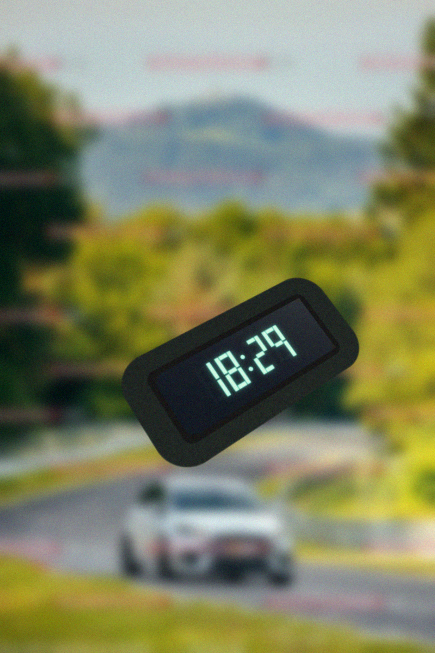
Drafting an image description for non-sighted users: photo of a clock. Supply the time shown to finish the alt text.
18:29
